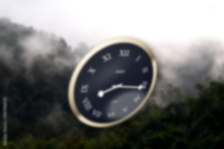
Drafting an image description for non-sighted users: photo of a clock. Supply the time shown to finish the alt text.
8:16
